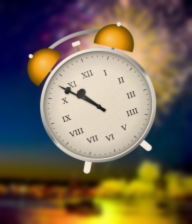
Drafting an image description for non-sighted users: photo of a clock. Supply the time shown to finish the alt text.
10:53
